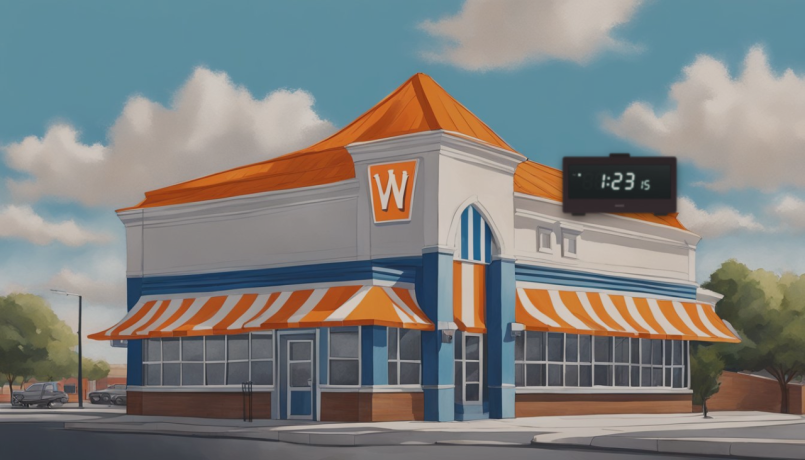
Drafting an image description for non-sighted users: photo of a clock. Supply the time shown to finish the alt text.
1:23:15
